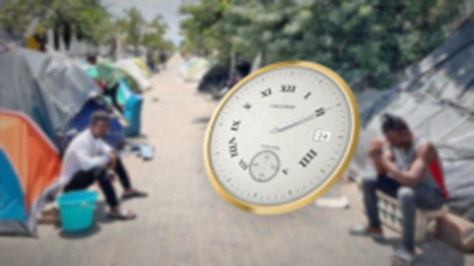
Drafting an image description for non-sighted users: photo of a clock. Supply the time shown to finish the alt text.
2:10
